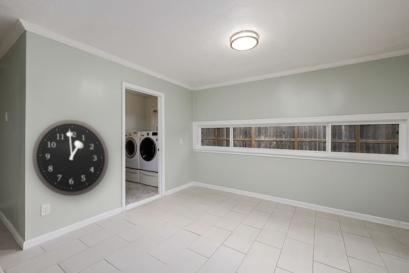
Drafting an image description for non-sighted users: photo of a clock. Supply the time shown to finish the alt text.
12:59
